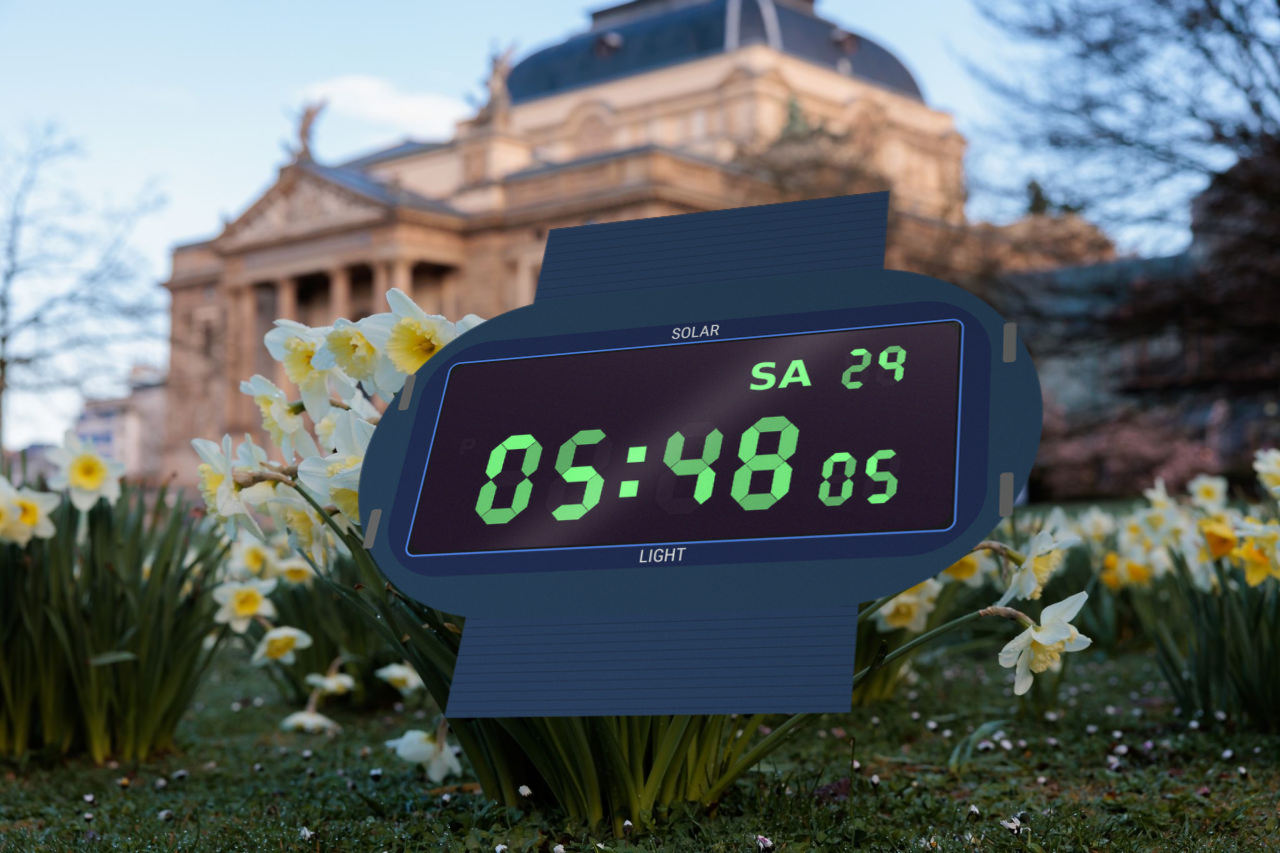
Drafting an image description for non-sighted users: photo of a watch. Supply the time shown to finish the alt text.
5:48:05
